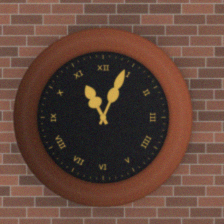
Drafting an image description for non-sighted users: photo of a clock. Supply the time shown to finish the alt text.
11:04
